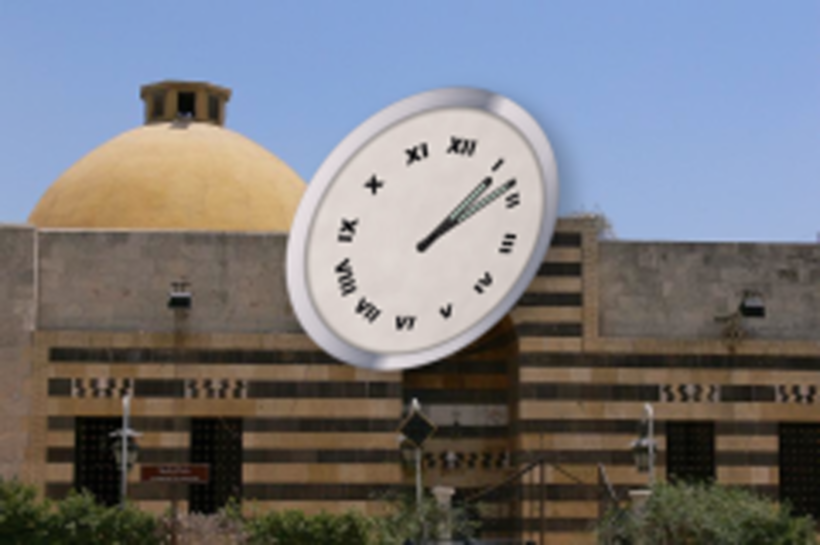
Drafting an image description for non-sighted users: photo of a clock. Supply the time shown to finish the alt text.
1:08
